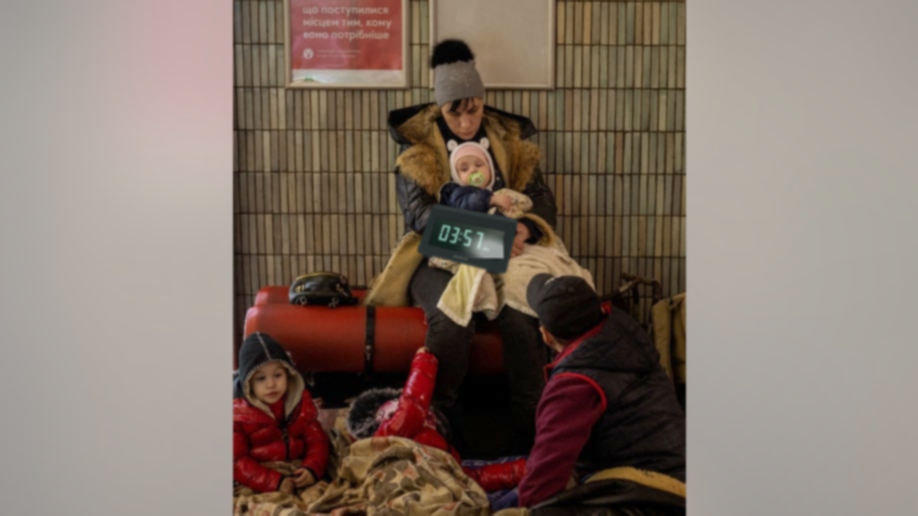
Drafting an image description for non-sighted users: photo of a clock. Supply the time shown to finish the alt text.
3:57
